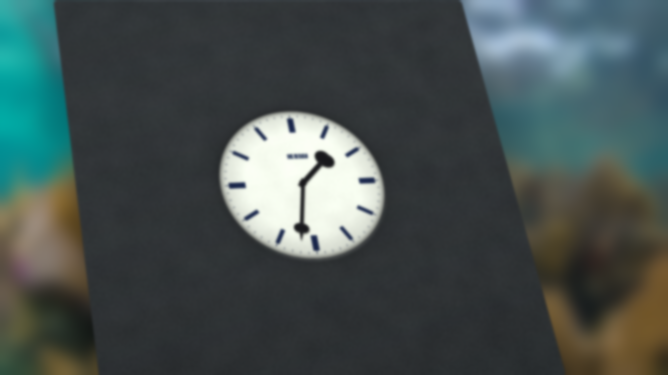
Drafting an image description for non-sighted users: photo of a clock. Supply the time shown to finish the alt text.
1:32
